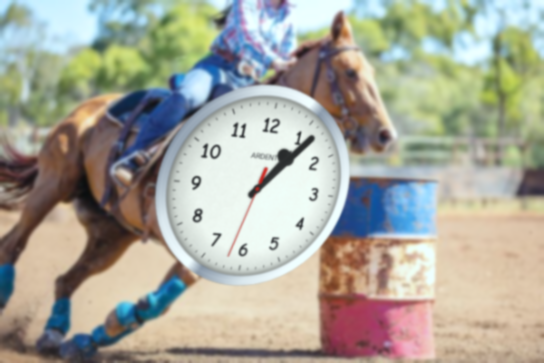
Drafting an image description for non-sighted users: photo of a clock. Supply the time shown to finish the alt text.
1:06:32
